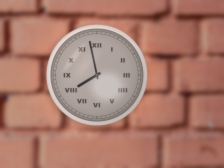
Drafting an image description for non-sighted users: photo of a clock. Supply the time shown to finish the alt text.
7:58
